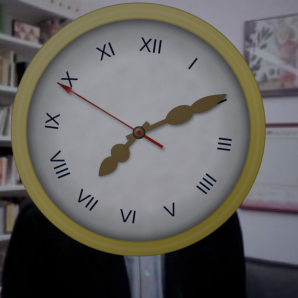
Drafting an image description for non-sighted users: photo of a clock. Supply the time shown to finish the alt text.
7:09:49
